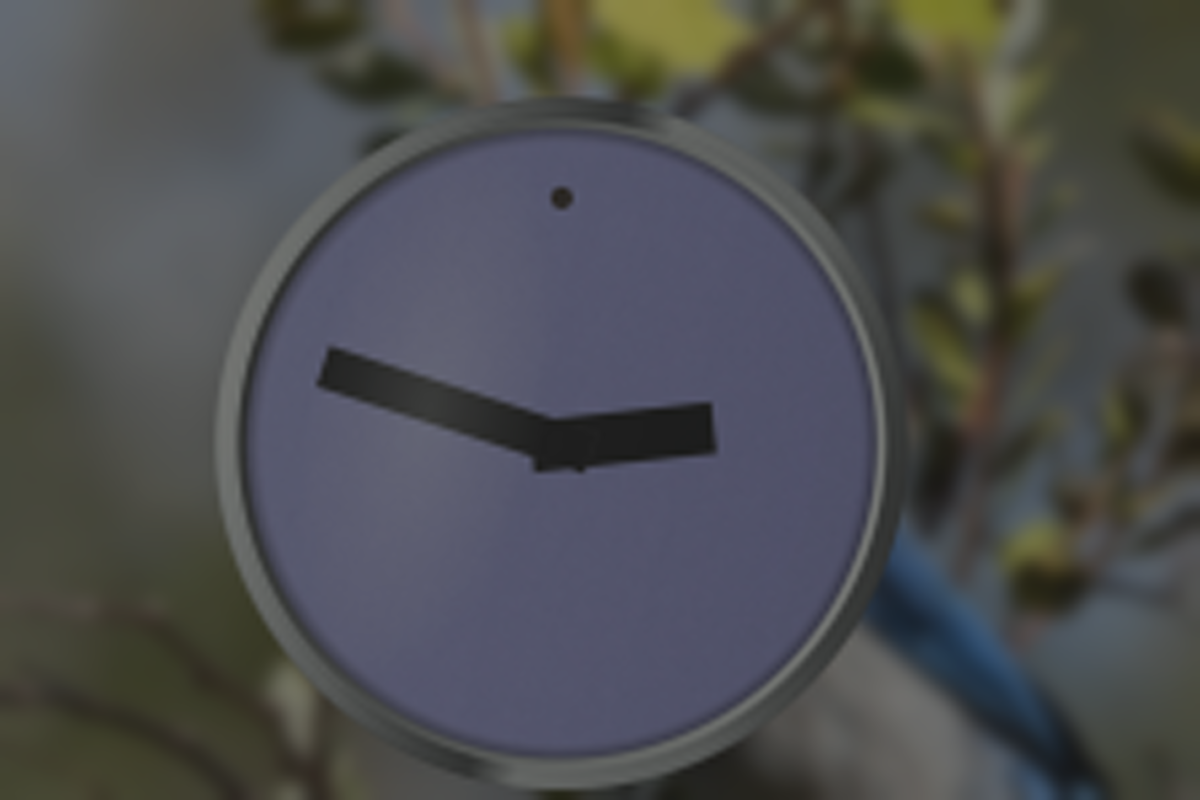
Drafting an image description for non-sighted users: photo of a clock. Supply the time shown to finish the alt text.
2:48
